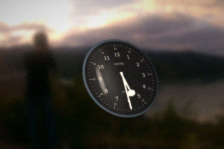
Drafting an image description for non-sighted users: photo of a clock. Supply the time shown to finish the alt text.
5:30
